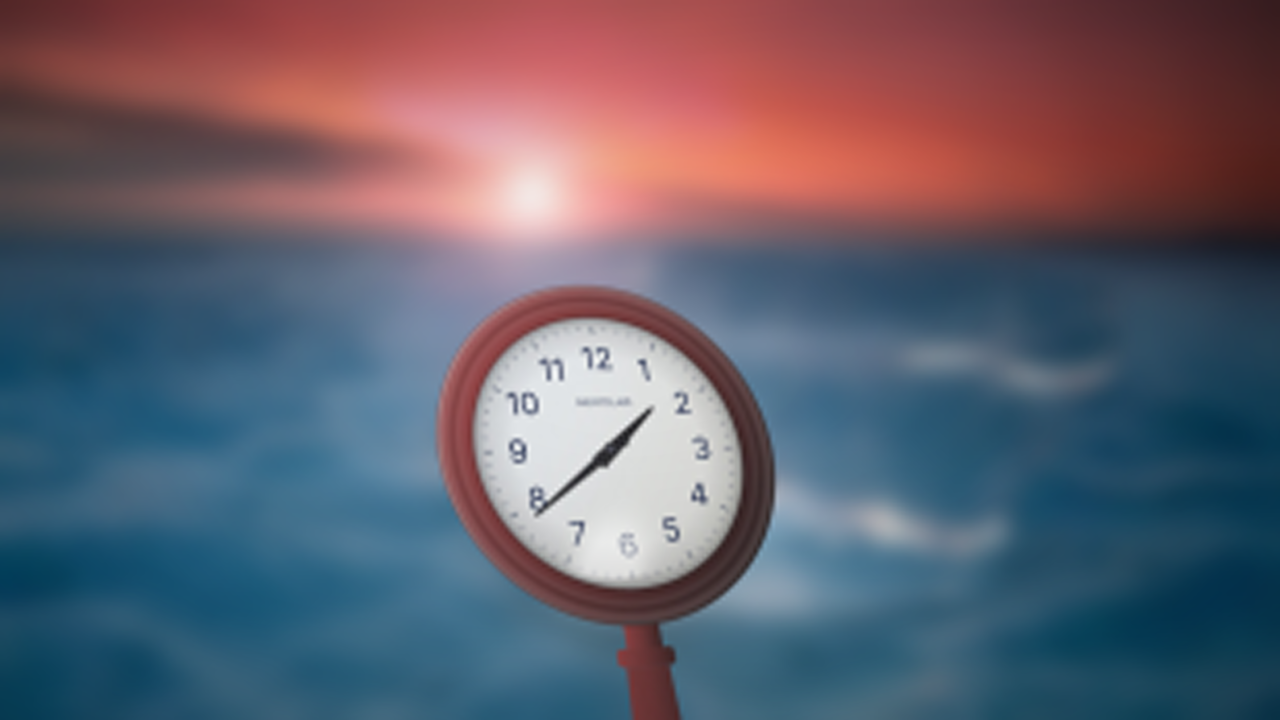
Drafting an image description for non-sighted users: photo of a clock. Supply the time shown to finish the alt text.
1:39
